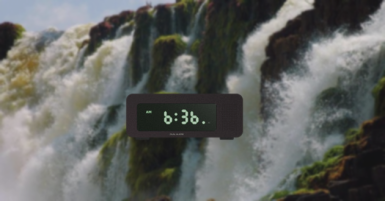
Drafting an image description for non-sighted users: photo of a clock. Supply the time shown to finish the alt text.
6:36
